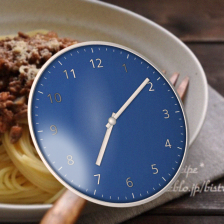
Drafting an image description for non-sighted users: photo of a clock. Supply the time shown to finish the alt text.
7:09
